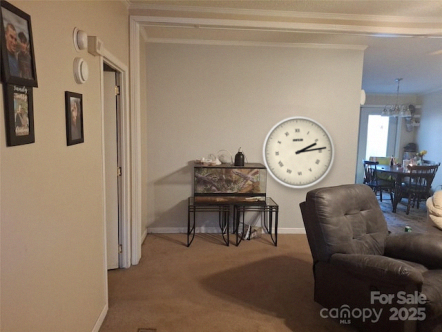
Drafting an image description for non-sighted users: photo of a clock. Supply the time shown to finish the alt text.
2:14
